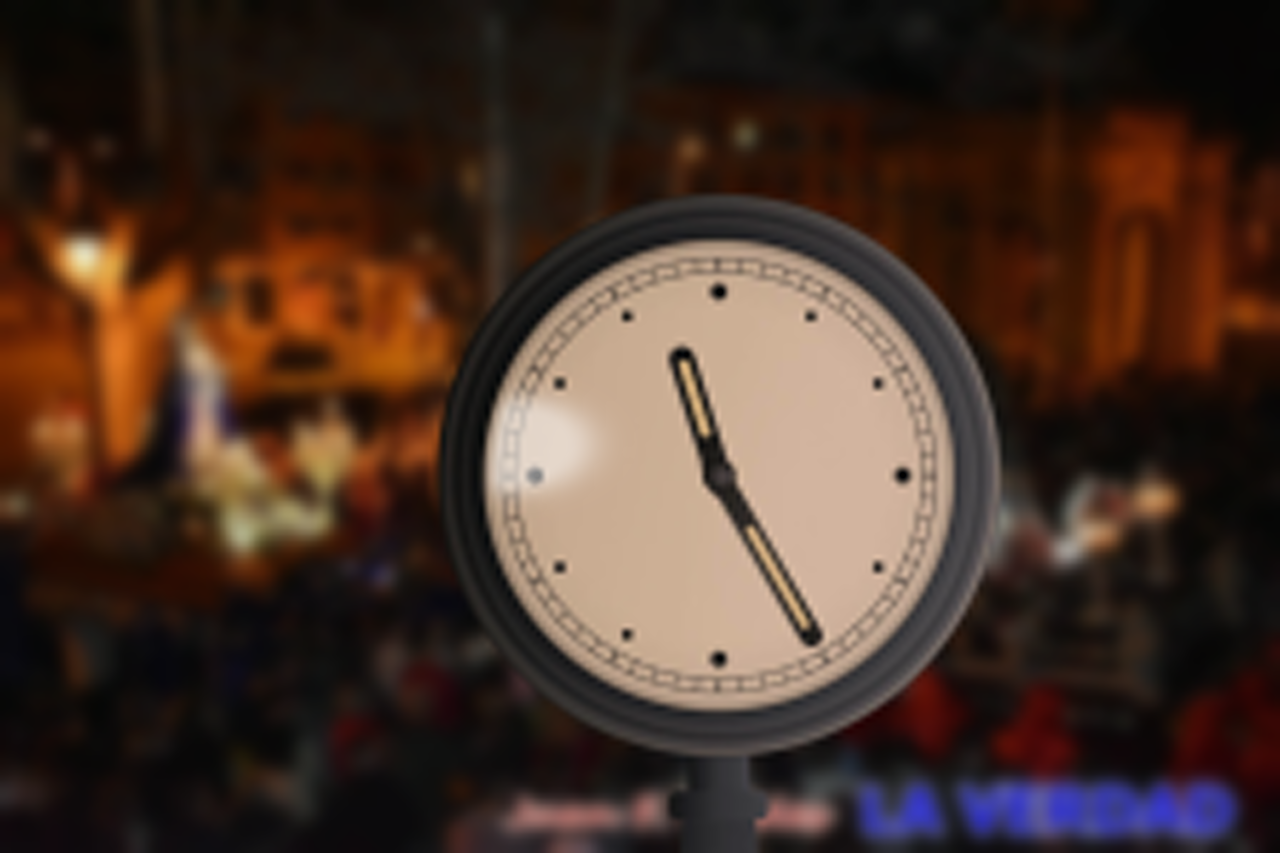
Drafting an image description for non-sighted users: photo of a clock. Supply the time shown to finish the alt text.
11:25
